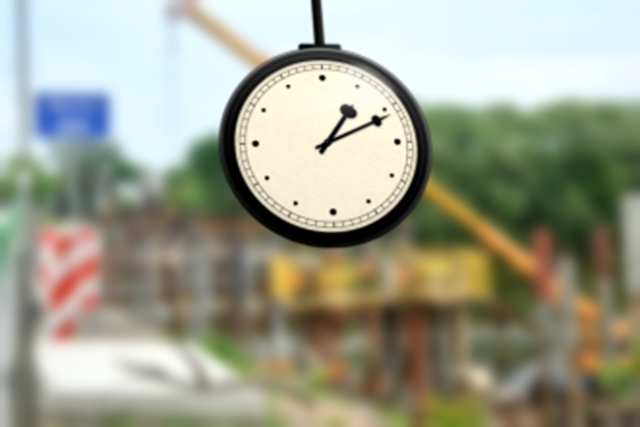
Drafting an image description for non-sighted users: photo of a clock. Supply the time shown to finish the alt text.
1:11
